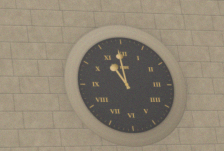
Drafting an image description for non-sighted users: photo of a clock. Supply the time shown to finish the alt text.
10:59
